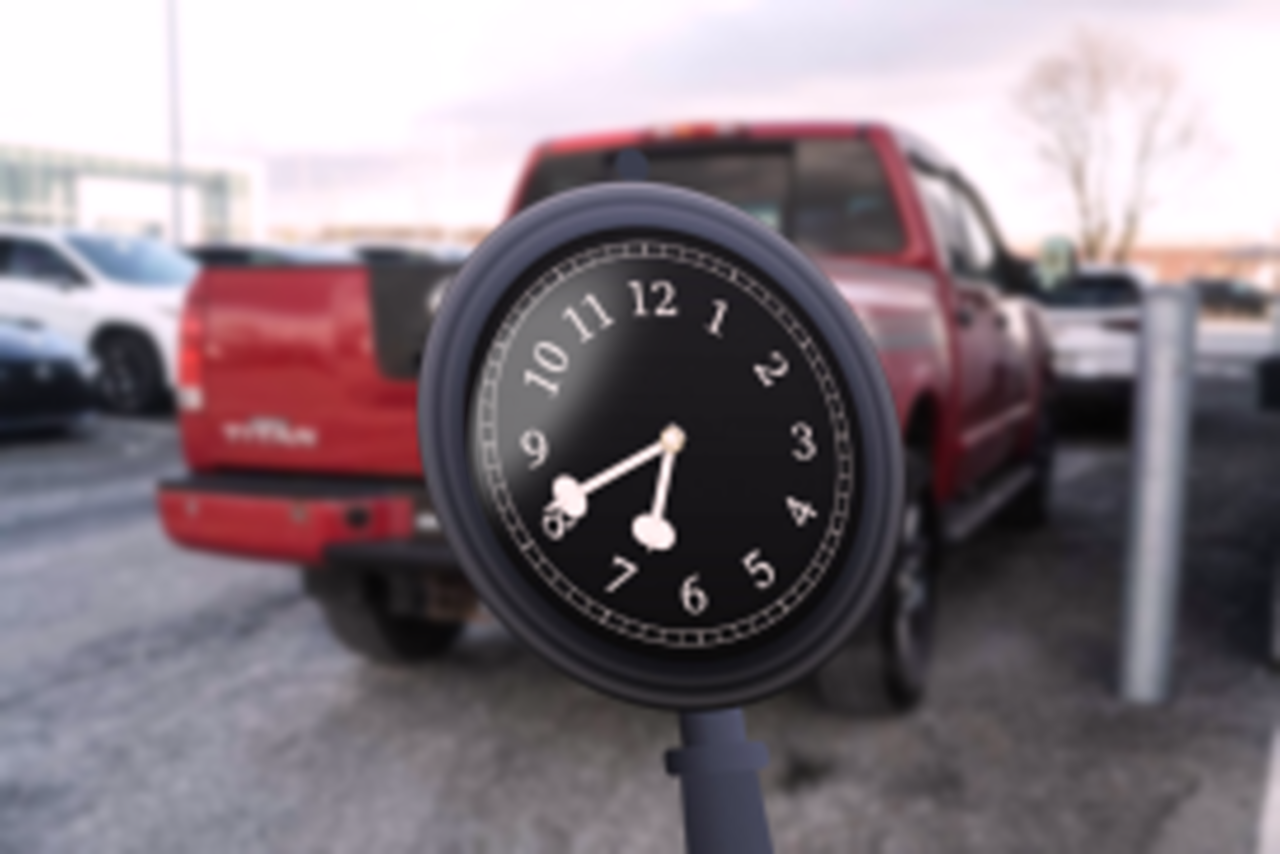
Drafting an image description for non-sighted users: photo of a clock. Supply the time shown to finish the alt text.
6:41
